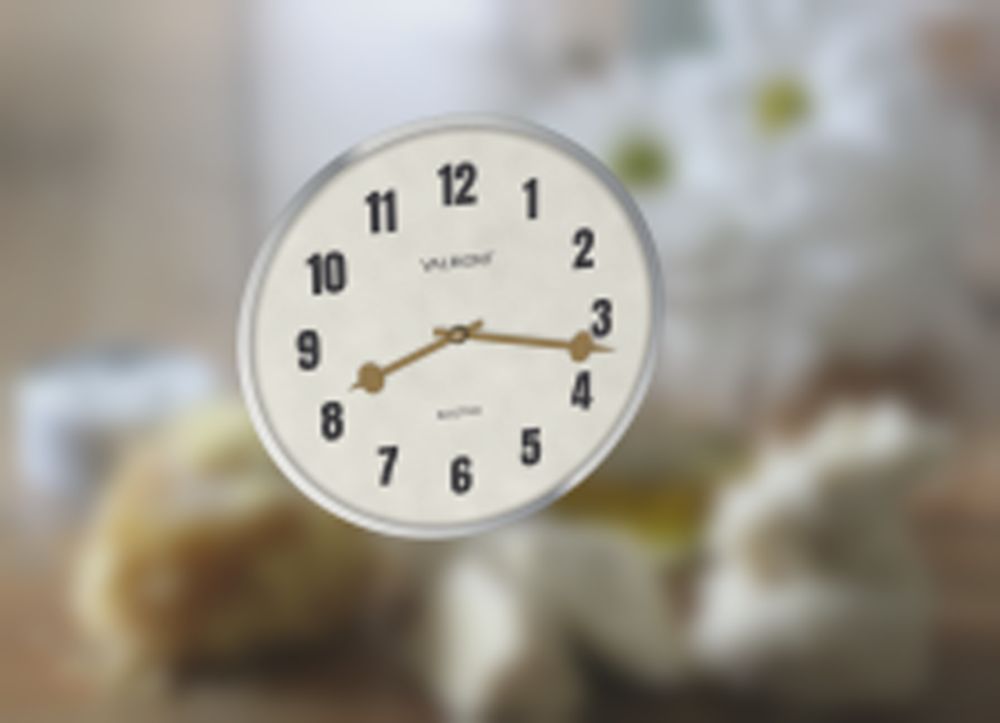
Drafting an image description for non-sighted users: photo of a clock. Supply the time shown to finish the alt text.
8:17
